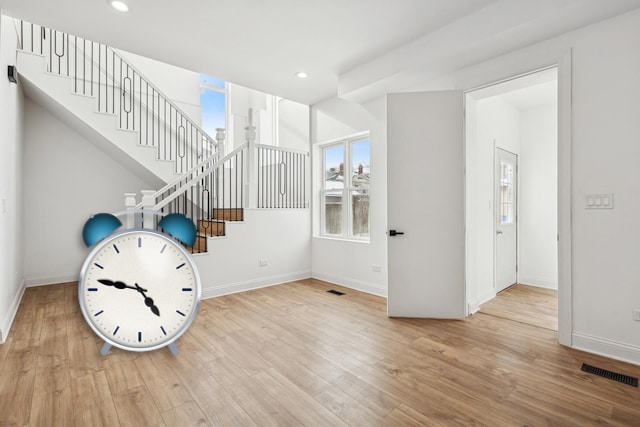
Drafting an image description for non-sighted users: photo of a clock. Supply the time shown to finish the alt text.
4:47
